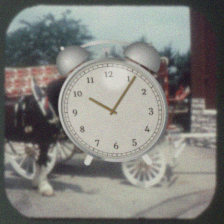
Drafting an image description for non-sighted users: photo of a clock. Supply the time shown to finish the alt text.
10:06
